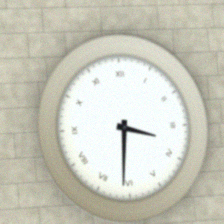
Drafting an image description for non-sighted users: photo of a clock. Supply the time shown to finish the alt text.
3:31
